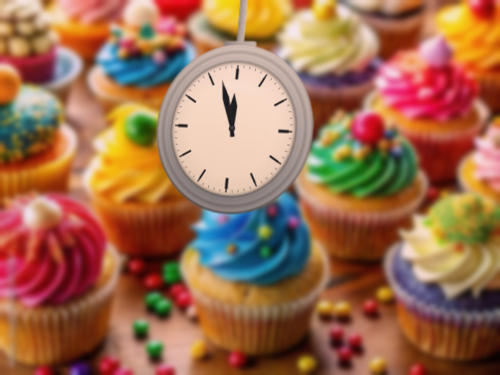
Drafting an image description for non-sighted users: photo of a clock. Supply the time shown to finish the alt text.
11:57
